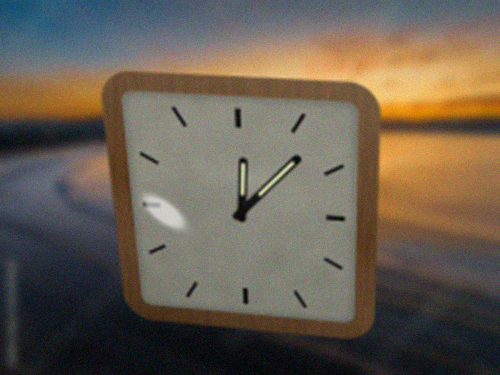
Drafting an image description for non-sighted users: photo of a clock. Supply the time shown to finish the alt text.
12:07
